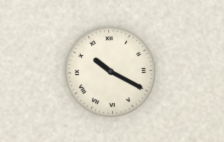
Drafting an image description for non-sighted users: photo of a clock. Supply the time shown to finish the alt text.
10:20
